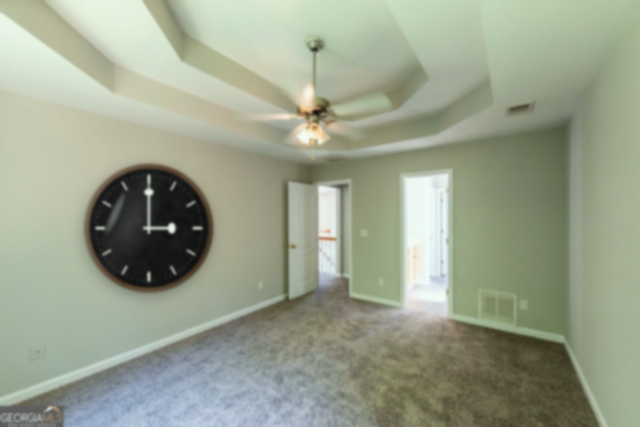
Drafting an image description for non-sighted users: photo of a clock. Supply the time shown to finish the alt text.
3:00
